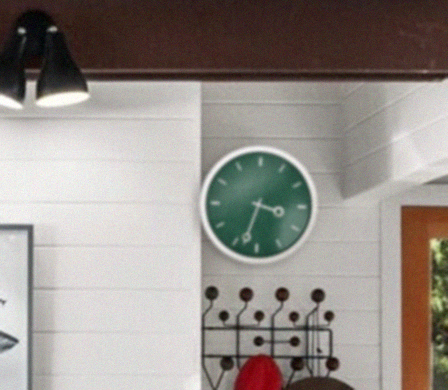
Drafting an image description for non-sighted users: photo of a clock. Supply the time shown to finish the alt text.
3:33
